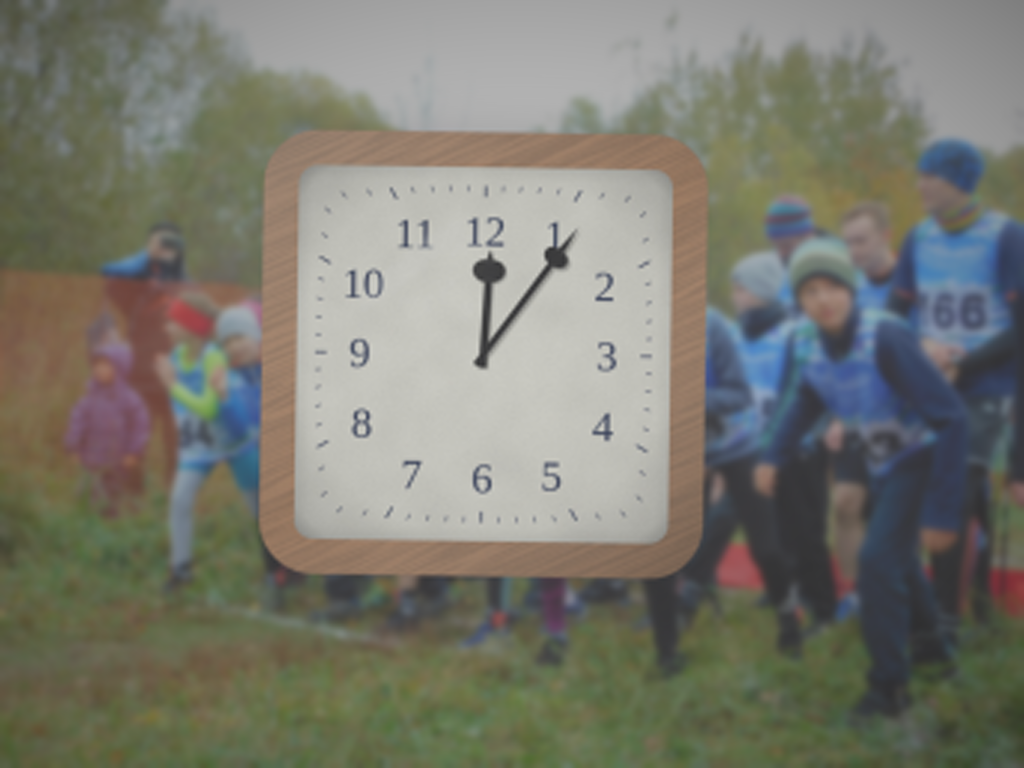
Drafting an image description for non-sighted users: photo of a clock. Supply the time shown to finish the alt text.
12:06
